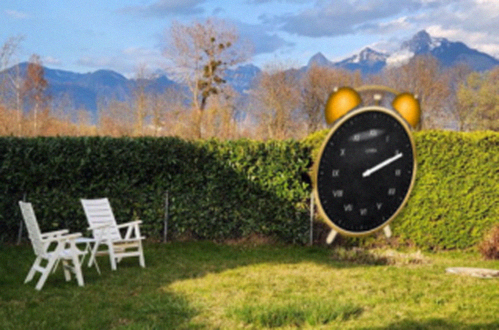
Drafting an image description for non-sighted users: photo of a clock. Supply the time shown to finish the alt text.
2:11
